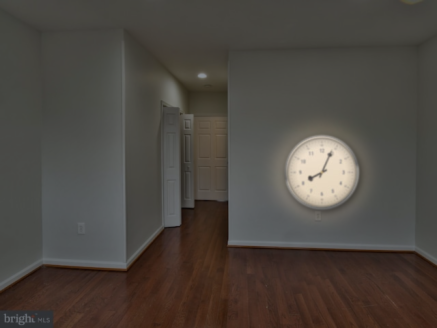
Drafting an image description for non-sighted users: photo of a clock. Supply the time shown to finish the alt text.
8:04
